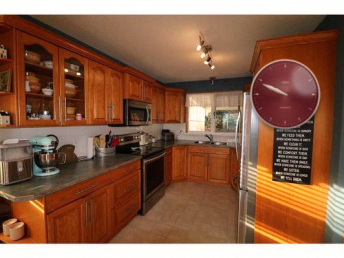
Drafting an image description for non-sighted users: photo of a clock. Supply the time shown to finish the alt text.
9:49
